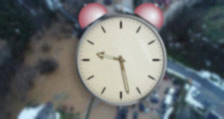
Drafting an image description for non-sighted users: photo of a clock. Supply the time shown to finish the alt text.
9:28
